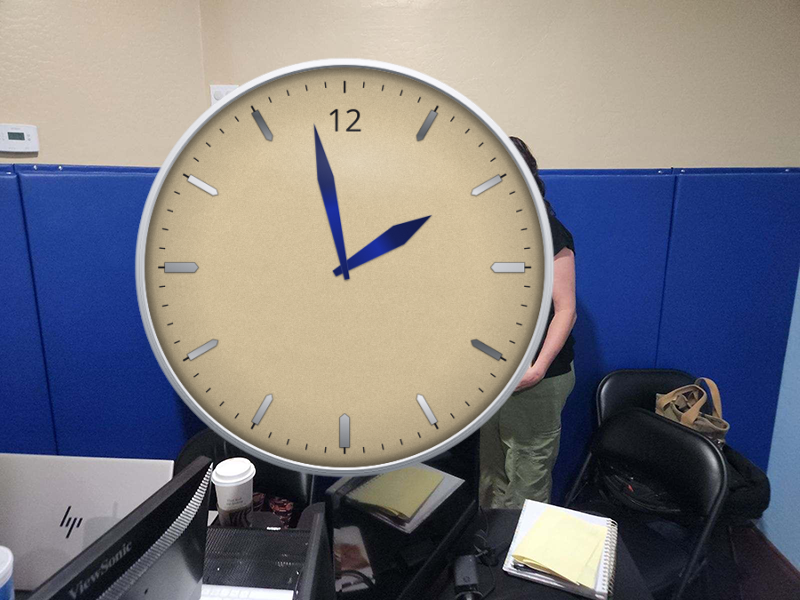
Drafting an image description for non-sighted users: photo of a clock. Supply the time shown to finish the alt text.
1:58
